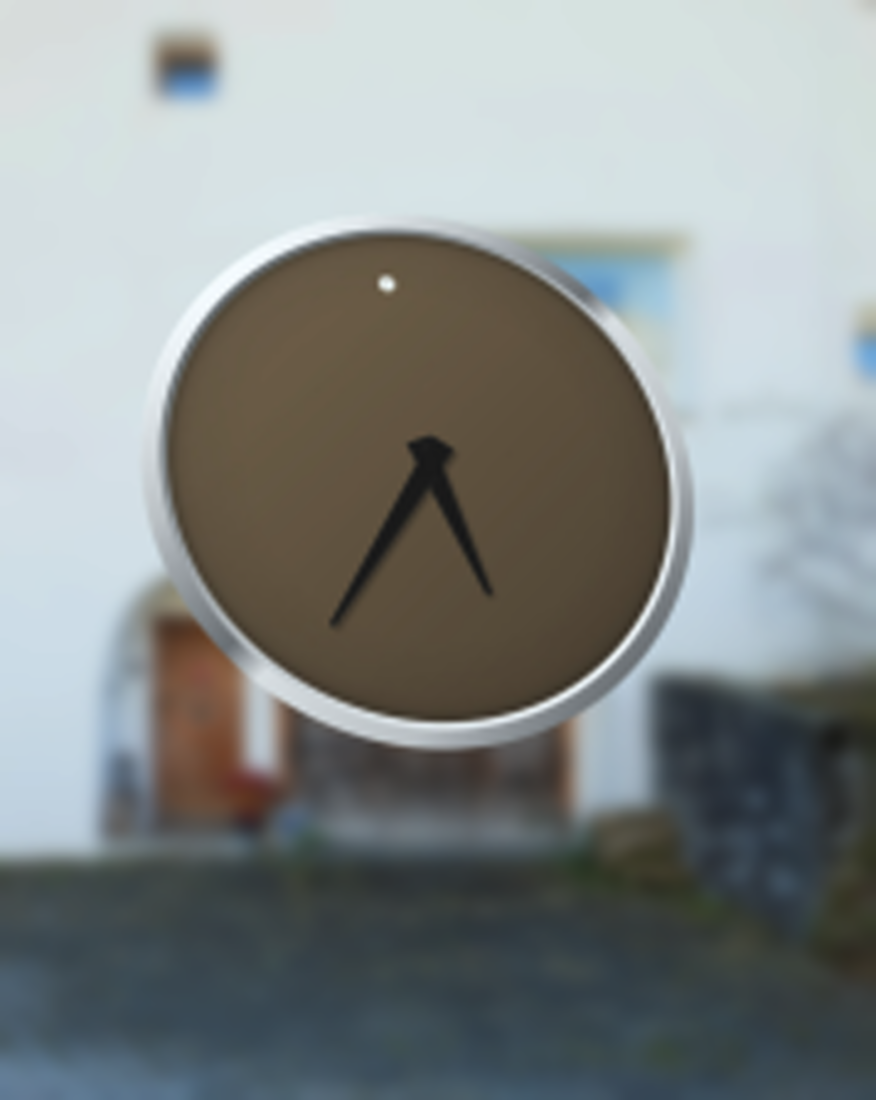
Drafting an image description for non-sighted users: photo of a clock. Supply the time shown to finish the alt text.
5:37
